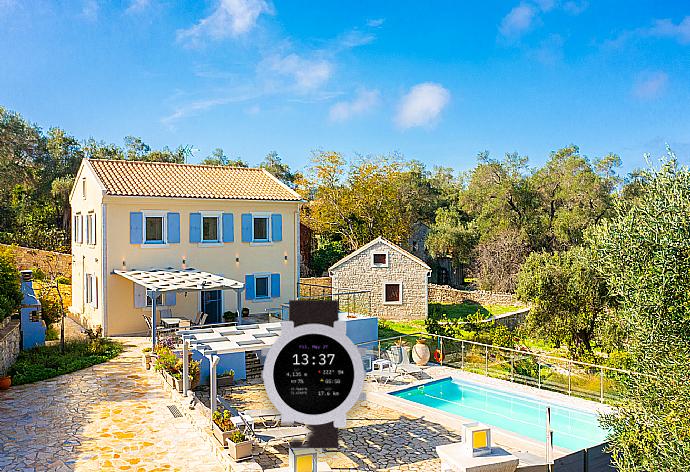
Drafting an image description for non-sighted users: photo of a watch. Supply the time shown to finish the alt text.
13:37
